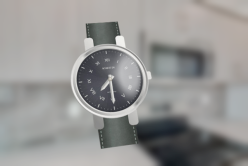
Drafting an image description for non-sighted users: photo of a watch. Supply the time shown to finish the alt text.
7:30
